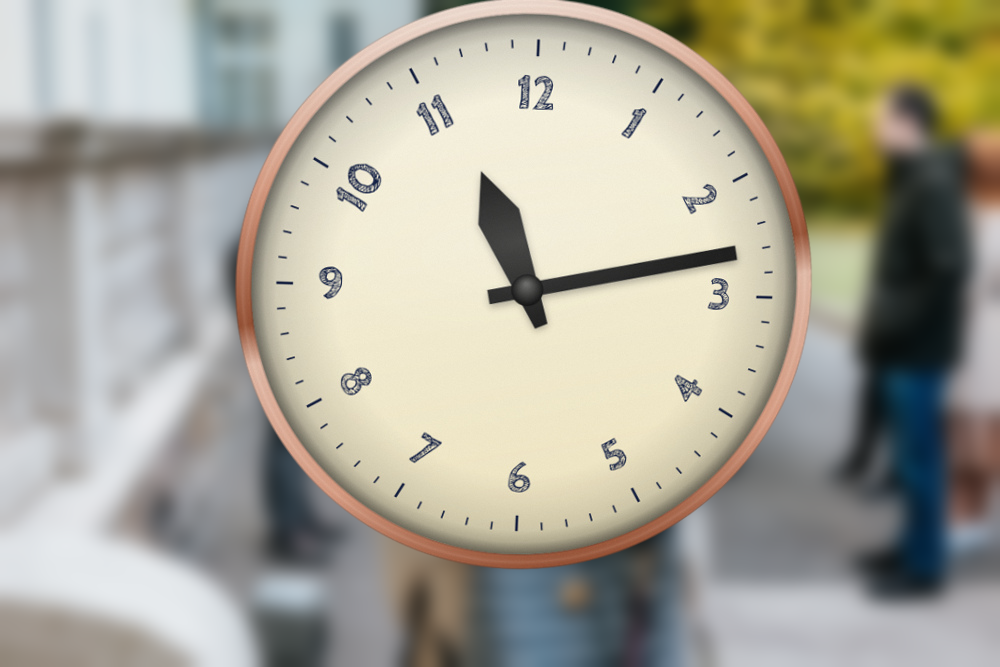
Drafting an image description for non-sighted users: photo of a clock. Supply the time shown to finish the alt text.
11:13
